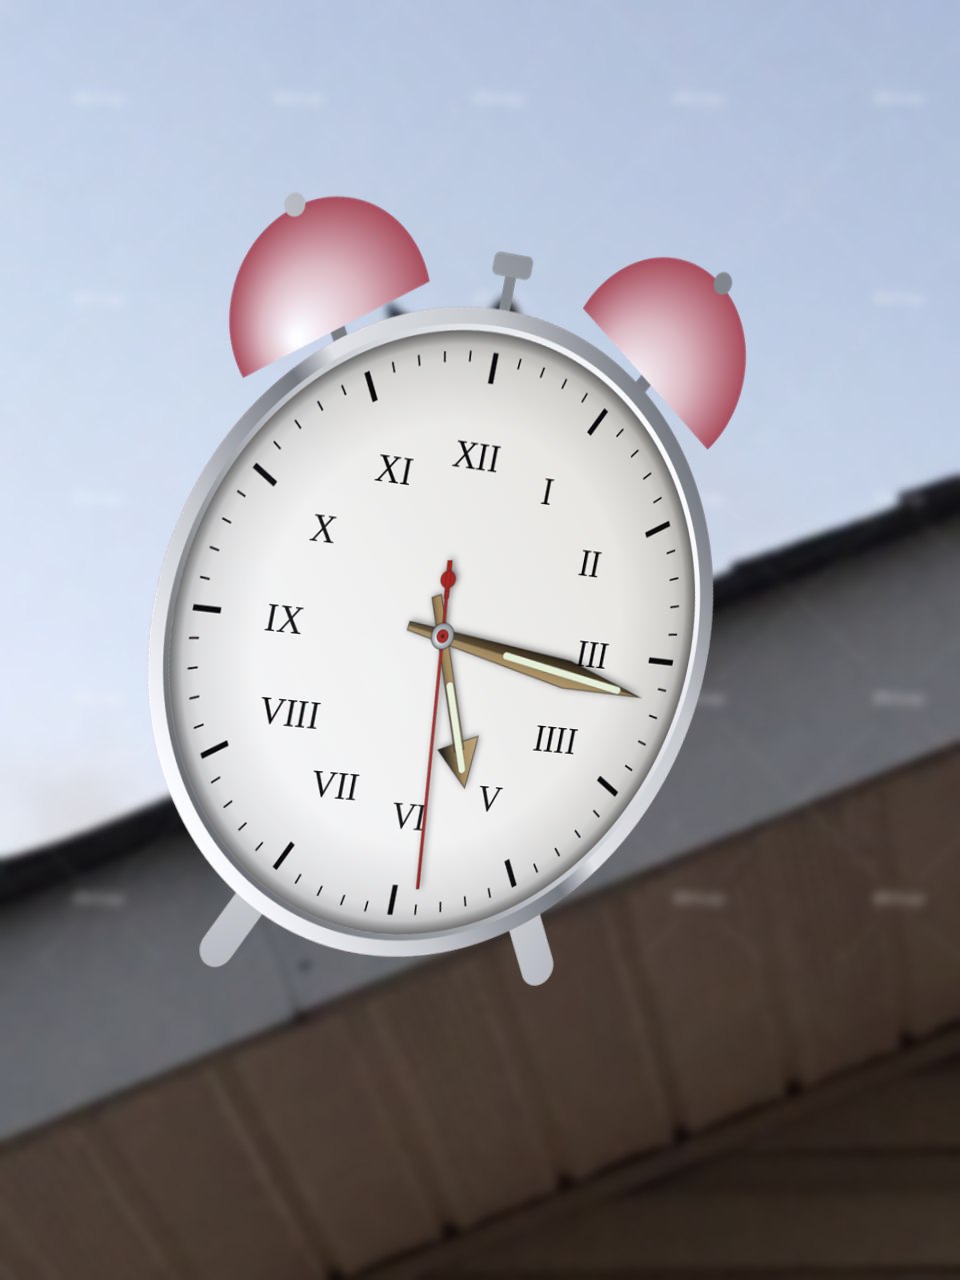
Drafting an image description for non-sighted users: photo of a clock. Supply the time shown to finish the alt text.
5:16:29
